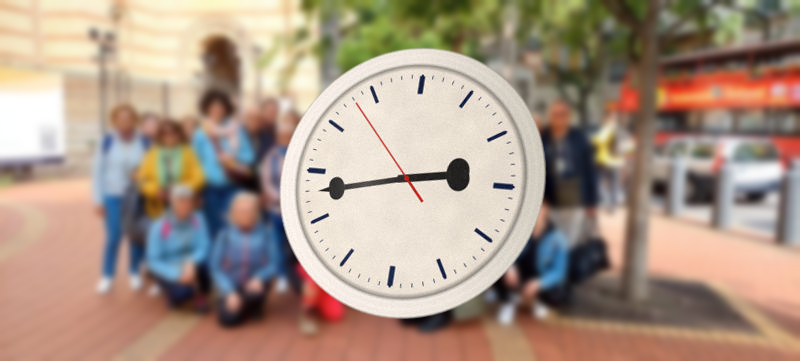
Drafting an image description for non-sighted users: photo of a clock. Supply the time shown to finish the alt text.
2:42:53
